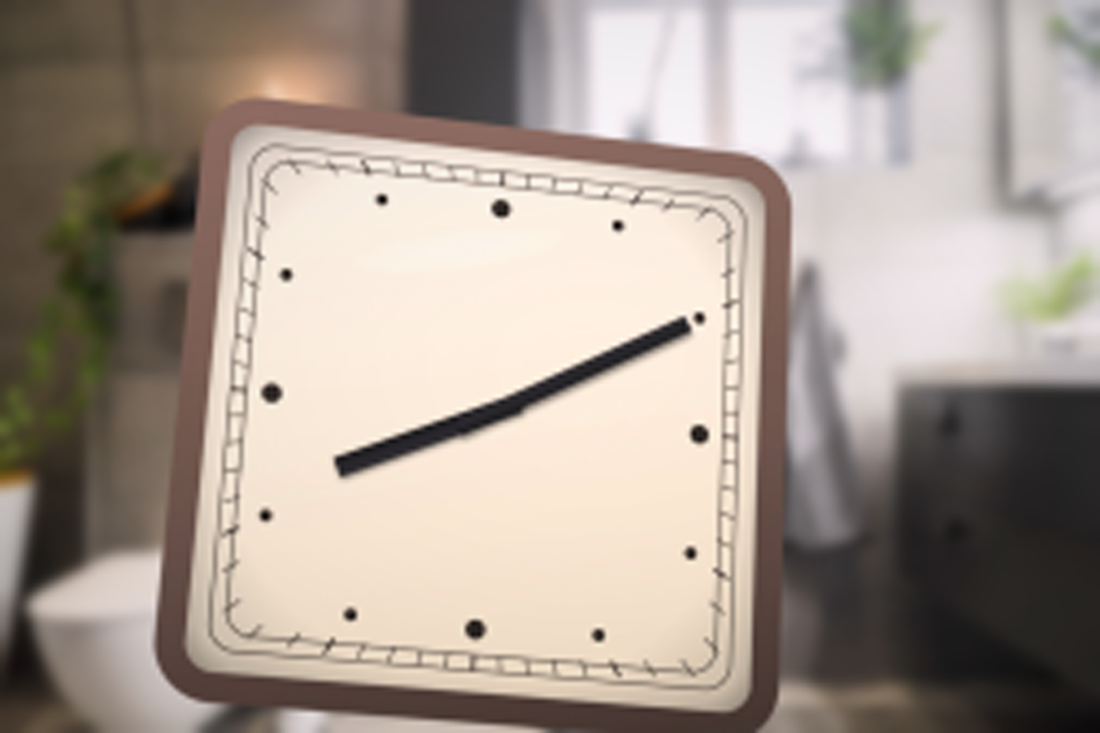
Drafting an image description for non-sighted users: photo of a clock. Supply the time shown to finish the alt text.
8:10
